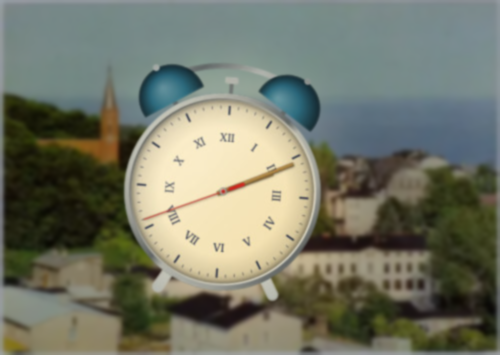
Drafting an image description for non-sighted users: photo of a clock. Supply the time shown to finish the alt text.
2:10:41
